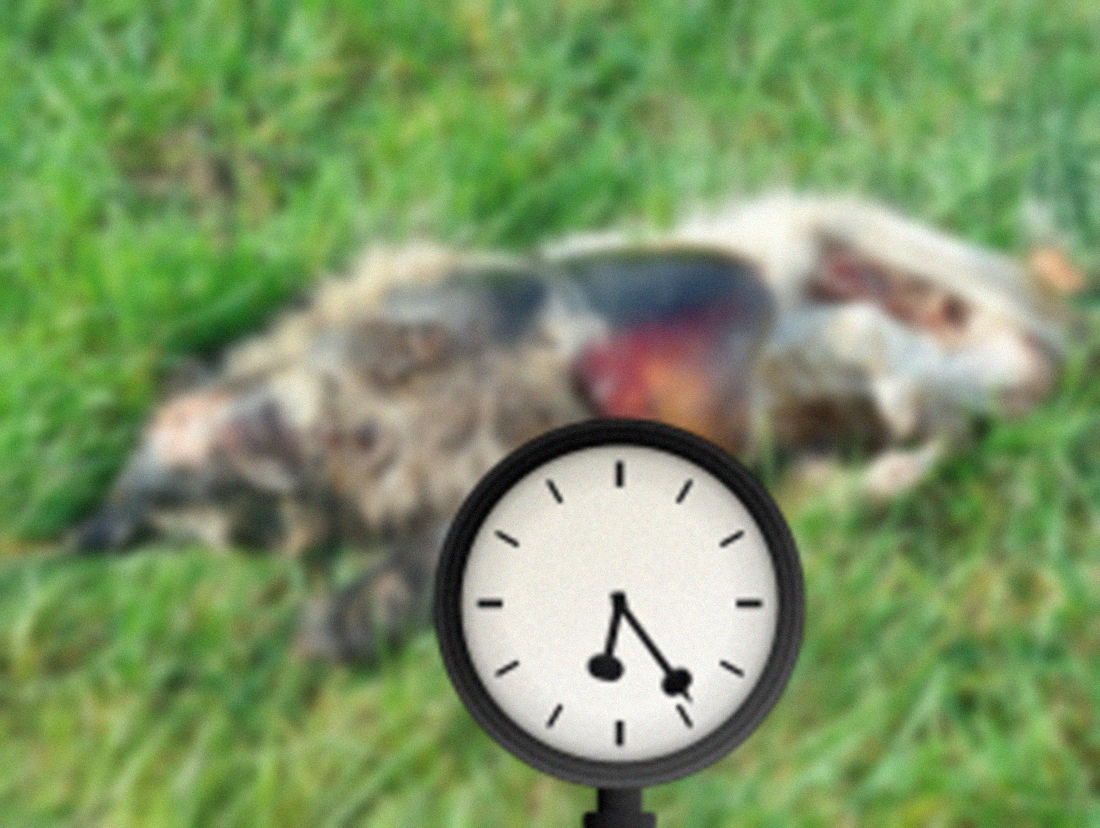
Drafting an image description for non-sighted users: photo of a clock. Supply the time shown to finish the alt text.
6:24
